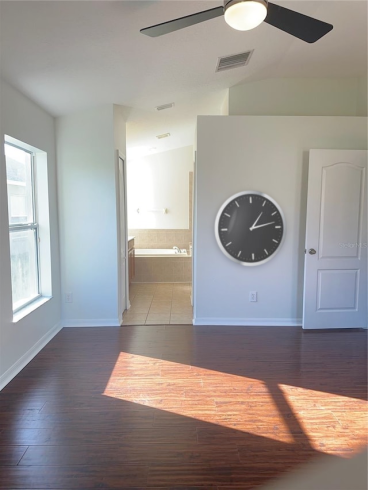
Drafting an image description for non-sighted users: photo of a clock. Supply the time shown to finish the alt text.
1:13
